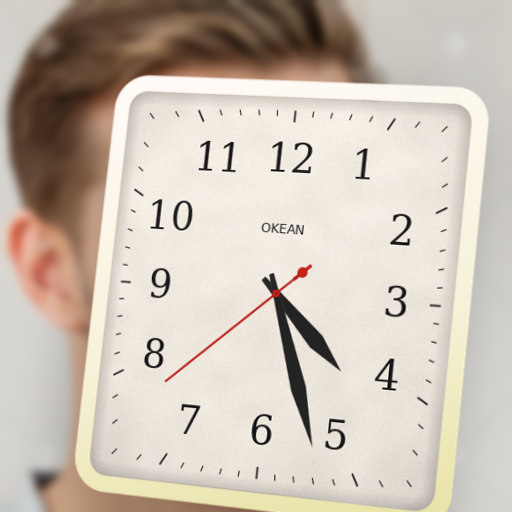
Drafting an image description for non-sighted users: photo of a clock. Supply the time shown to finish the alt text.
4:26:38
